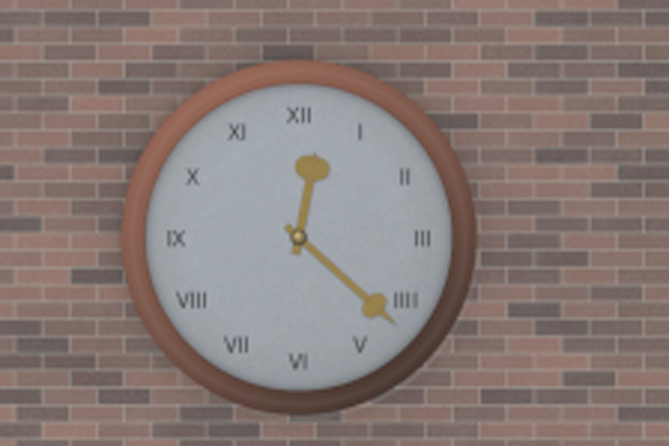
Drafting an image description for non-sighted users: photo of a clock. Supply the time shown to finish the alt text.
12:22
